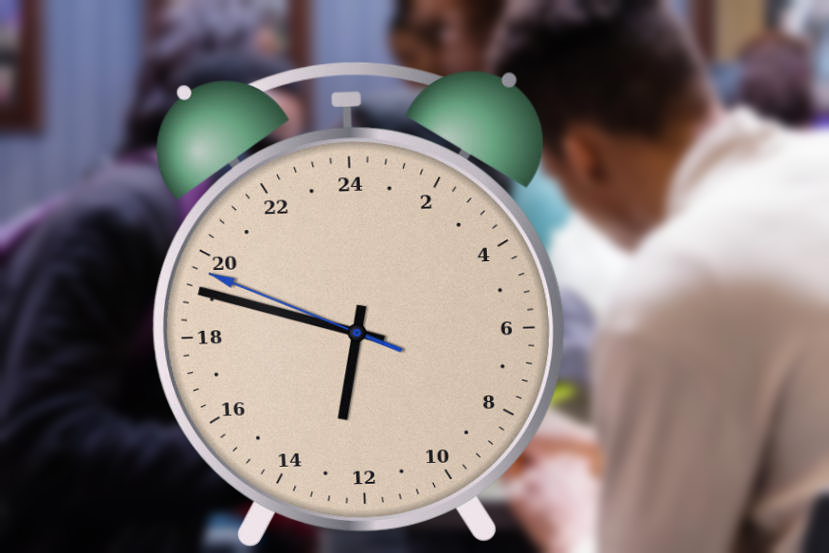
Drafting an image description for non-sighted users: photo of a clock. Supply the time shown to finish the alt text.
12:47:49
